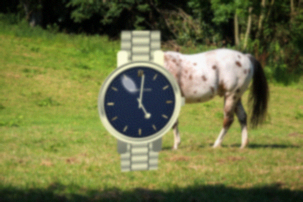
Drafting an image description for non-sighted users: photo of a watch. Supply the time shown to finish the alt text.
5:01
